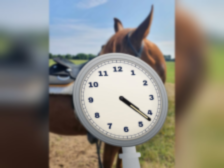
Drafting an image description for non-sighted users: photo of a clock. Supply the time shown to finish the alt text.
4:22
